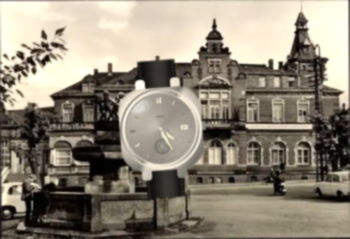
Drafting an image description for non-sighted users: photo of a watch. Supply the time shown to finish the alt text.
4:26
